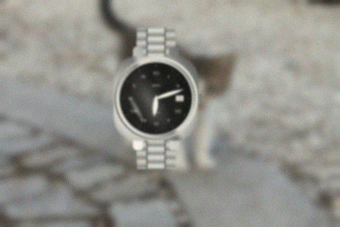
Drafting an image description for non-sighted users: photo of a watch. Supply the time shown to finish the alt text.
6:12
